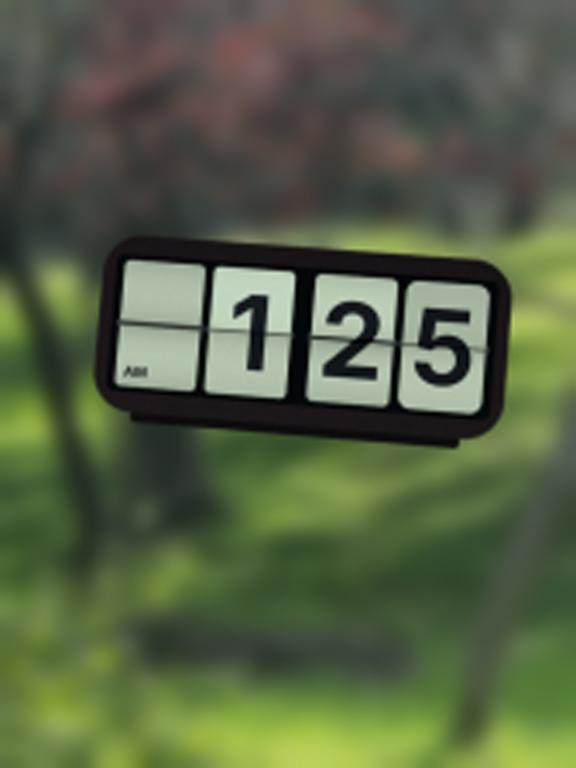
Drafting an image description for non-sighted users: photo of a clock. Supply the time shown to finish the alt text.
1:25
